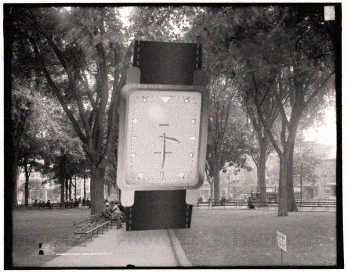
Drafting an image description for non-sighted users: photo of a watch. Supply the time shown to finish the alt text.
3:30
